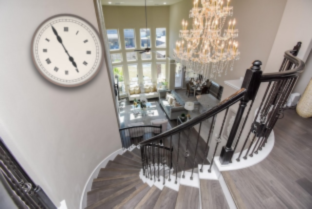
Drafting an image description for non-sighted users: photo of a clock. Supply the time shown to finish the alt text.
4:55
